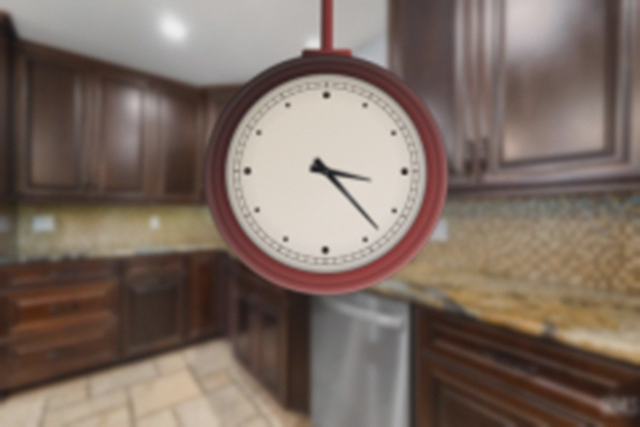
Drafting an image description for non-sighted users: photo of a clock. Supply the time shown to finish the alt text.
3:23
